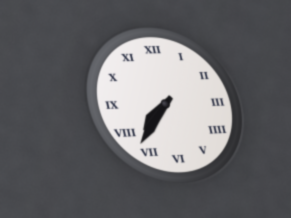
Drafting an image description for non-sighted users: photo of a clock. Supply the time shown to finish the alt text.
7:37
